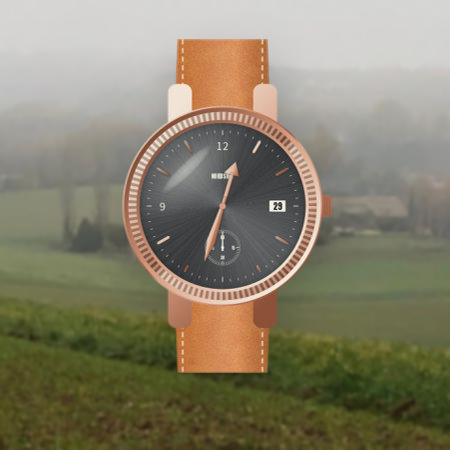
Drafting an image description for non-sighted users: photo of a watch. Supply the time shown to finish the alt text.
12:33
